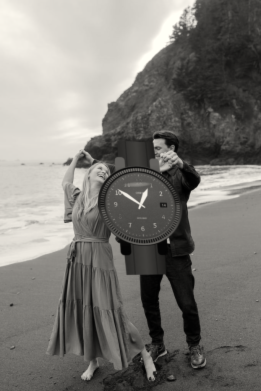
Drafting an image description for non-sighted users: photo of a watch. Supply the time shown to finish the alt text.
12:51
